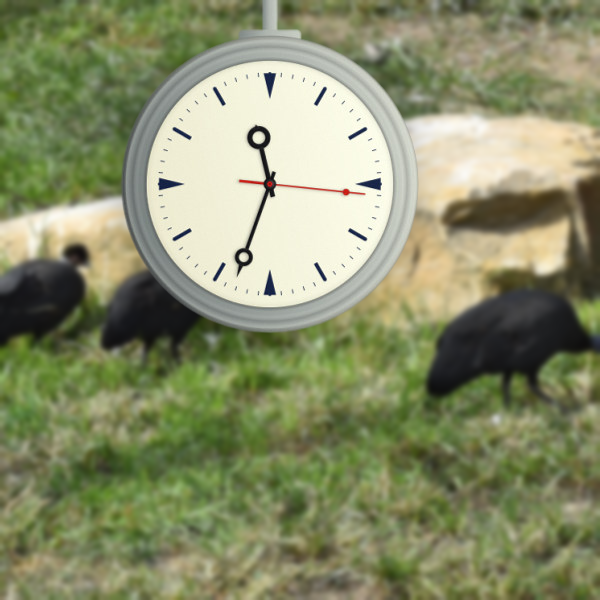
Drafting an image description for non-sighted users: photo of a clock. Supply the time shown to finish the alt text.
11:33:16
